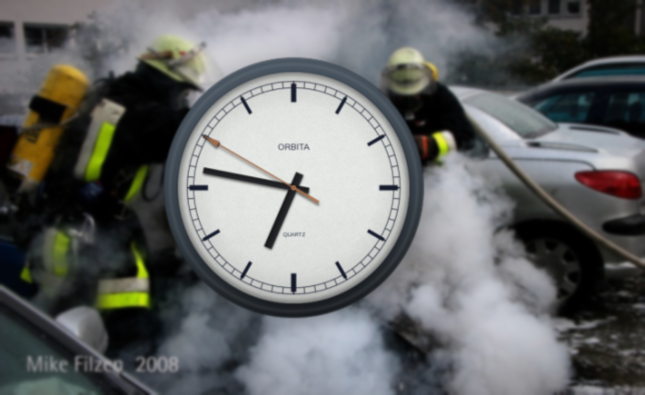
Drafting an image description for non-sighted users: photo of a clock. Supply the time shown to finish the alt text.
6:46:50
